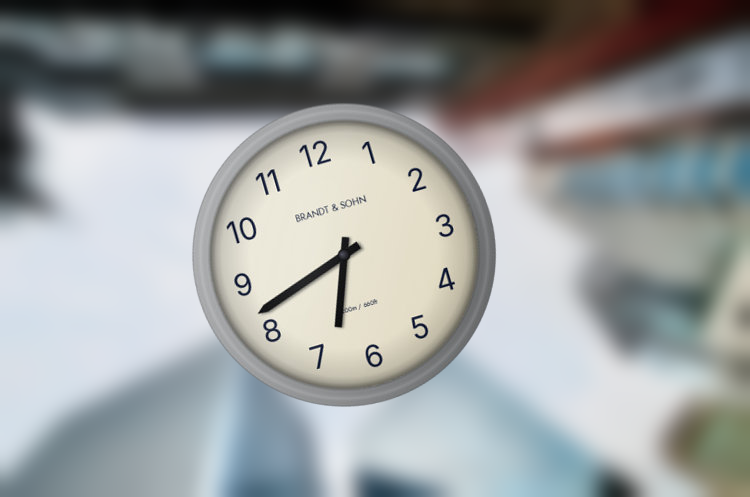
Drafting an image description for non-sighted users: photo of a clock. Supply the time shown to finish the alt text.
6:42
